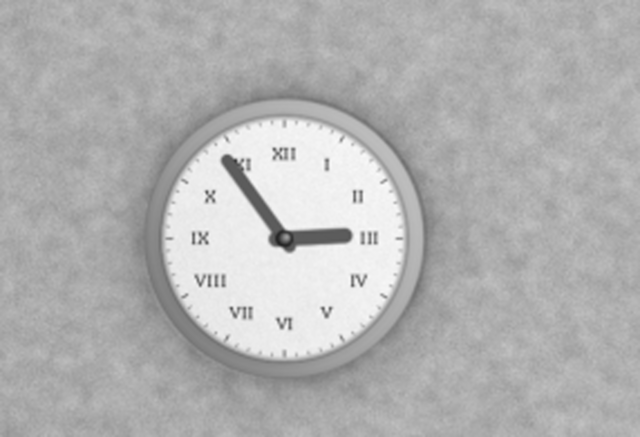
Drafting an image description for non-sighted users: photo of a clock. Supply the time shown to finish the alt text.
2:54
